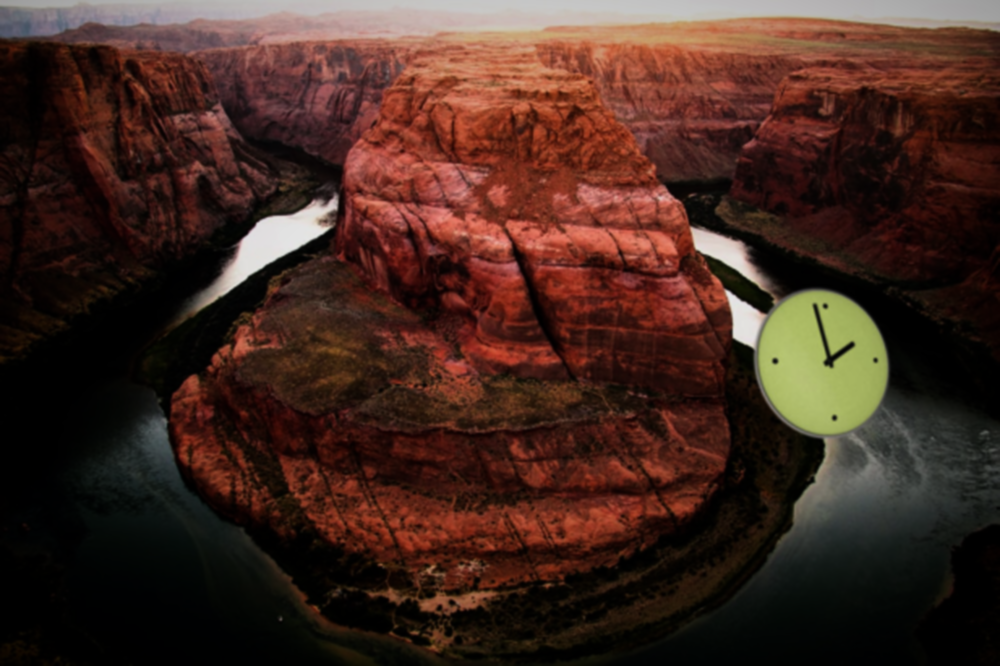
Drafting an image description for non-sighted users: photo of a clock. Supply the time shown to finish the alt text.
1:58
